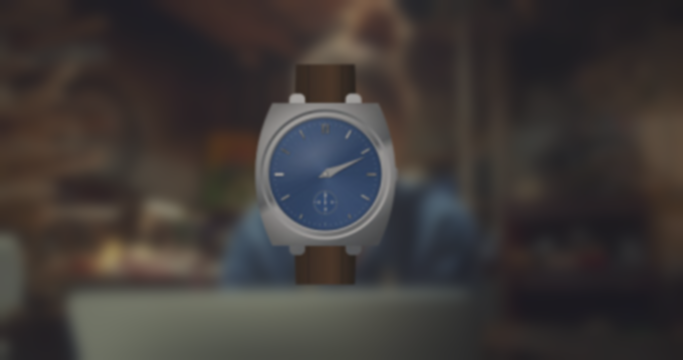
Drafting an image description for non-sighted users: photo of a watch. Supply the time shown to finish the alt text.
2:11
